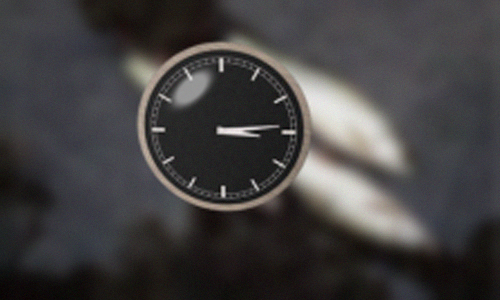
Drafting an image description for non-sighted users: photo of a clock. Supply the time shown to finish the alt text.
3:14
